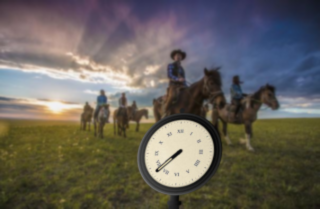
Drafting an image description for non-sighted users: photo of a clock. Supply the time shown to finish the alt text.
7:38
